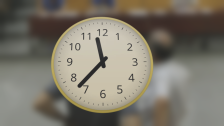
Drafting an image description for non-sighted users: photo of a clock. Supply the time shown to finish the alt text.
11:37
